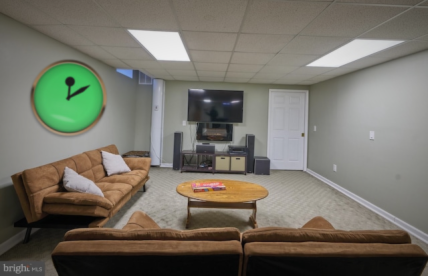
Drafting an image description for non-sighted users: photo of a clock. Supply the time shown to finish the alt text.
12:10
